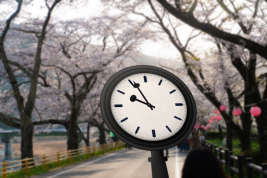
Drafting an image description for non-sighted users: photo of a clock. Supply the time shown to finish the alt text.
9:56
